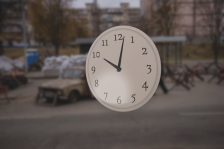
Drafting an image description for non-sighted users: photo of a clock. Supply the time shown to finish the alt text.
10:02
